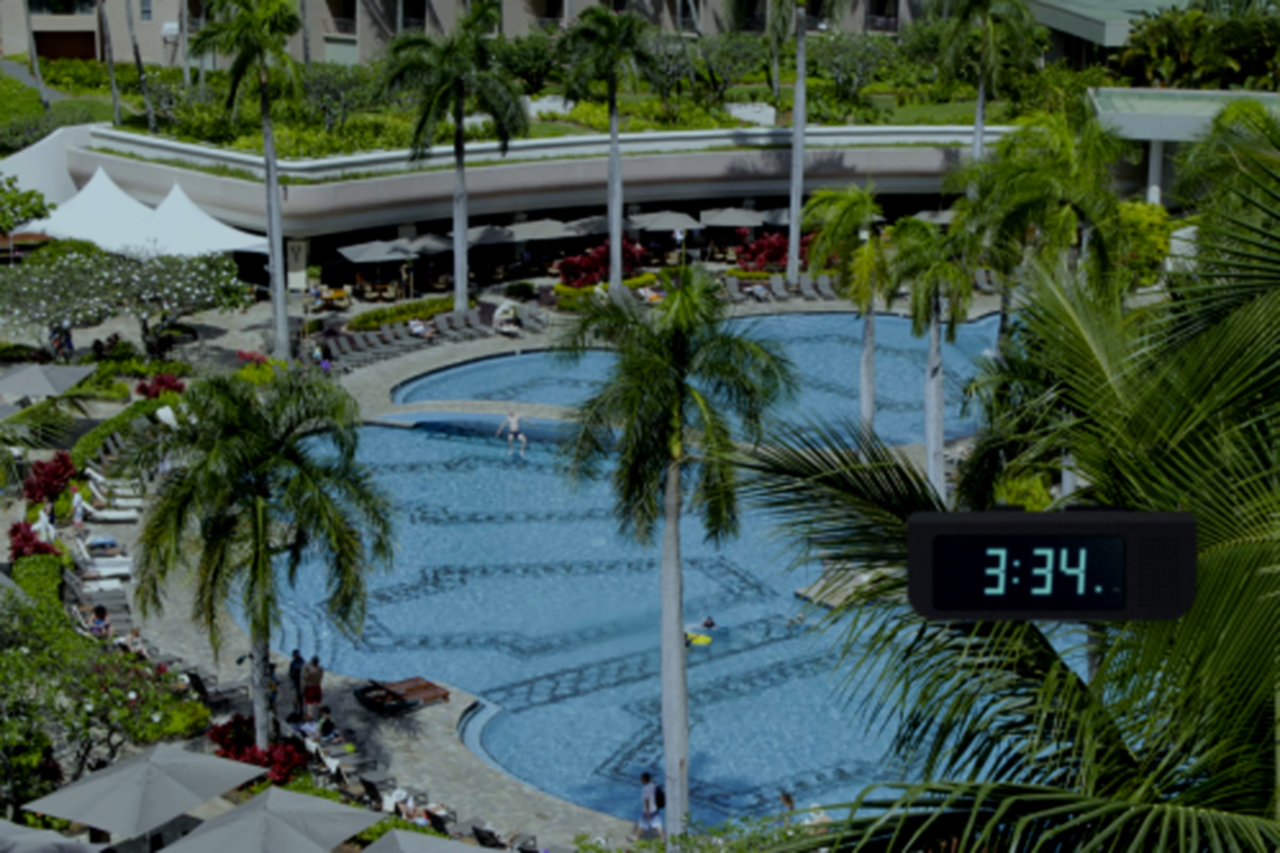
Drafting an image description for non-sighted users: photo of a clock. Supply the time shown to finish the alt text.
3:34
